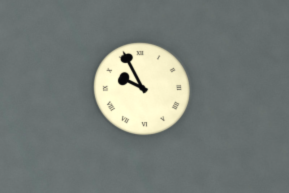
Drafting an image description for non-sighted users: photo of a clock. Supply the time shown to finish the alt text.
9:56
